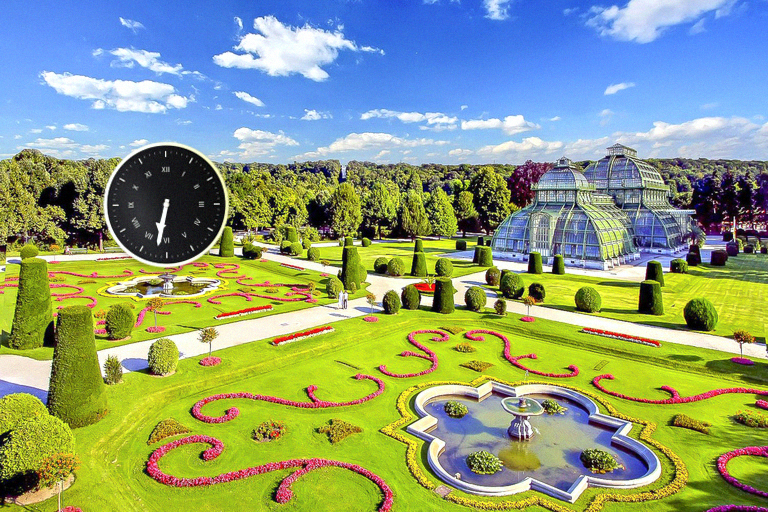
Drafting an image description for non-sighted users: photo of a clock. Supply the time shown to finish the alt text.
6:32
